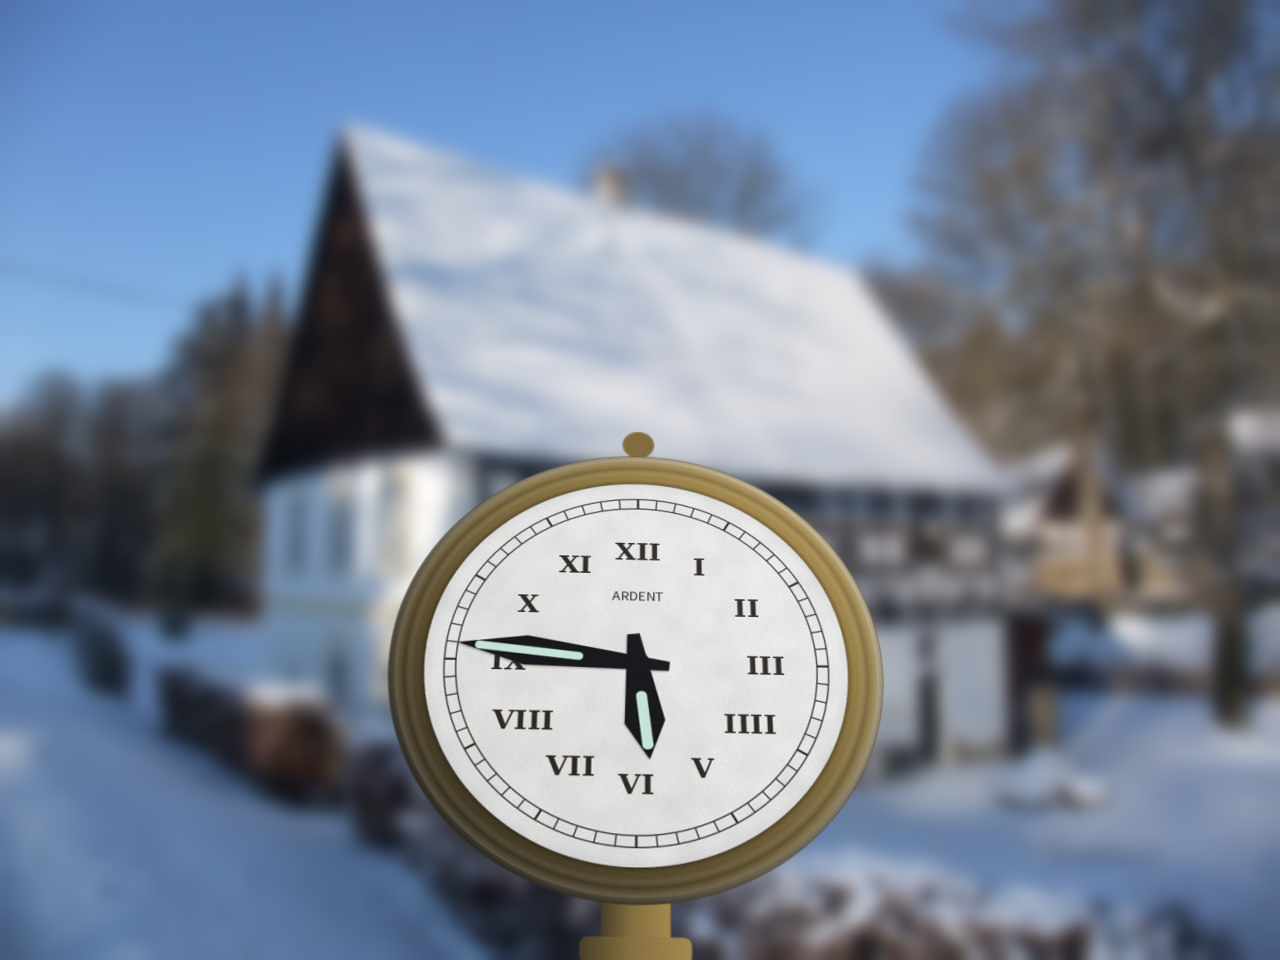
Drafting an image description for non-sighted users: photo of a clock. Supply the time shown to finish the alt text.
5:46
